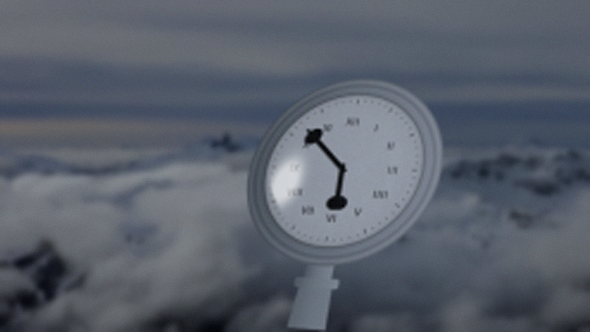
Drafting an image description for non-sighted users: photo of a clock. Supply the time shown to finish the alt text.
5:52
